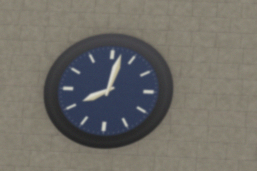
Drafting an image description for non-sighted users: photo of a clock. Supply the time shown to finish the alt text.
8:02
